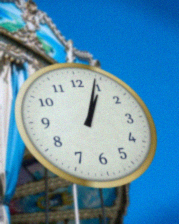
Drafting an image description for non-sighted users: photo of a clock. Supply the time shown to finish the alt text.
1:04
